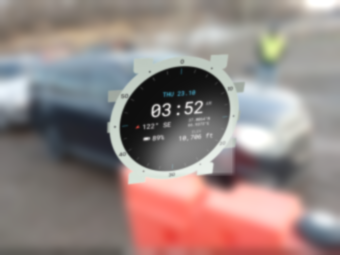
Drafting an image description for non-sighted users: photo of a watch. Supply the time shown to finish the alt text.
3:52
